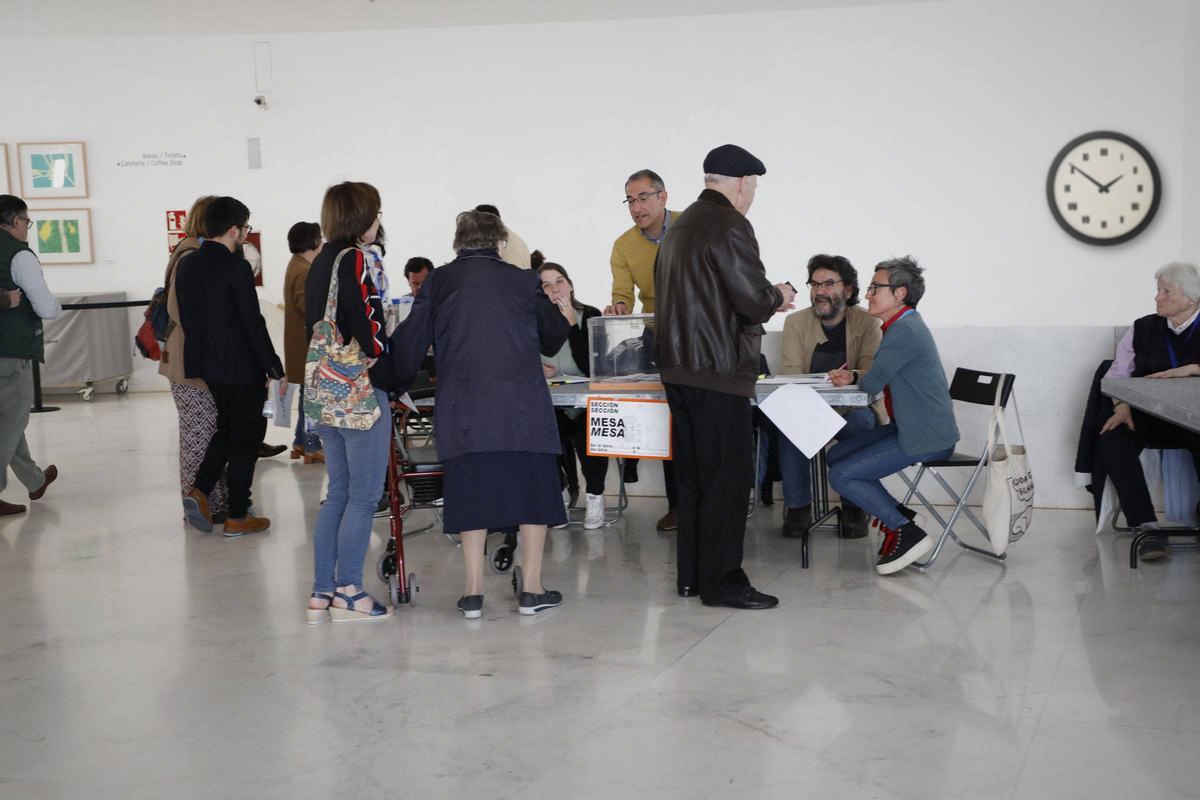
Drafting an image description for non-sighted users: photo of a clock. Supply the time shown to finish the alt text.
1:51
